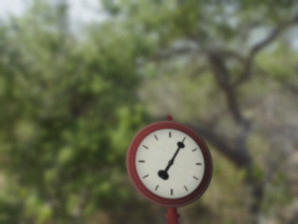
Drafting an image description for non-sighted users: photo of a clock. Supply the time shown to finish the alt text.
7:05
